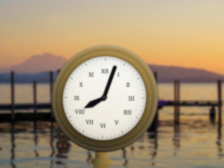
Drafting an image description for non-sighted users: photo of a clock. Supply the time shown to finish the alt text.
8:03
